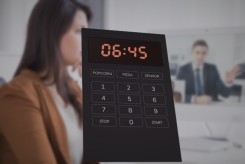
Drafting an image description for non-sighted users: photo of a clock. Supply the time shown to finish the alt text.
6:45
